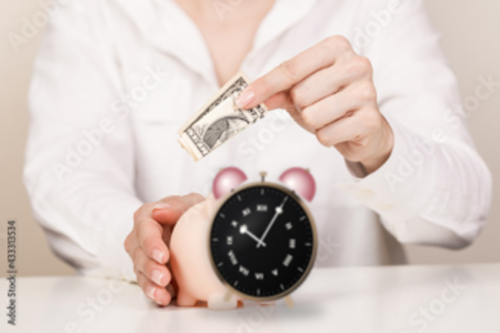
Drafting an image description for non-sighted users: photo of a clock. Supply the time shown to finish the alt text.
10:05
